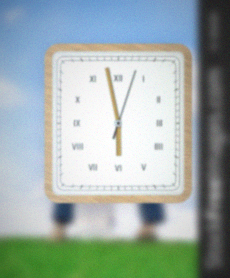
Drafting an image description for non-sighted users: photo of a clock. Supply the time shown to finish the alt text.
5:58:03
